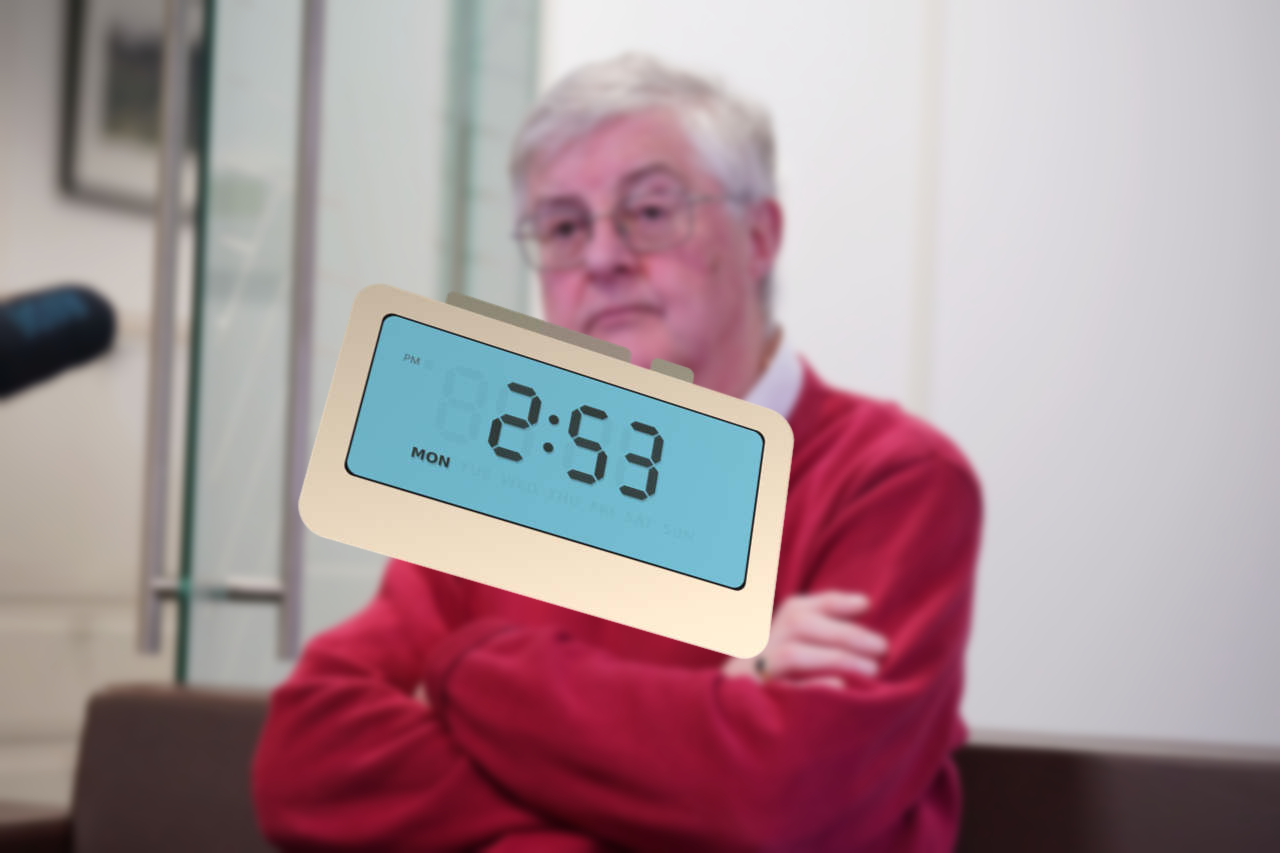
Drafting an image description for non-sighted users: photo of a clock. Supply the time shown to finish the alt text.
2:53
